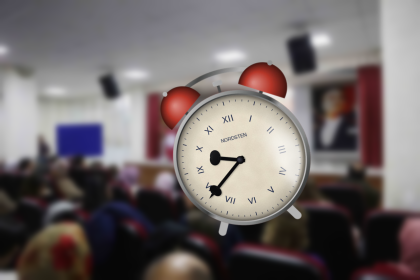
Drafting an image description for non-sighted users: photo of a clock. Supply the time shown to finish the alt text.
9:39
